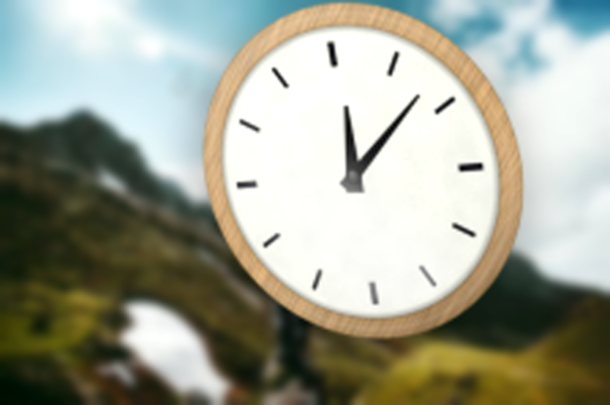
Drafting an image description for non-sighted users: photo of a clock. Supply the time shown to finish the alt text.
12:08
